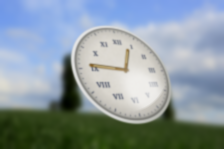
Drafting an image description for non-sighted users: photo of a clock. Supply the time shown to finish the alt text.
12:46
